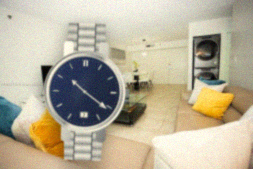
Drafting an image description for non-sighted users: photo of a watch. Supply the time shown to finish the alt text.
10:21
